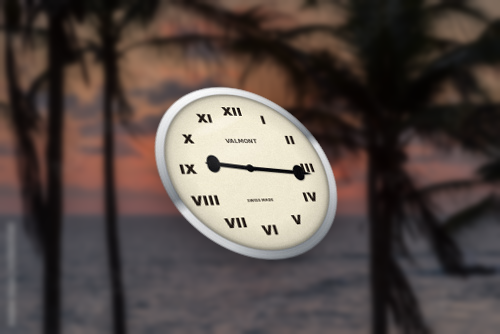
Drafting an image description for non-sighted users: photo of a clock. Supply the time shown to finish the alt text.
9:16
